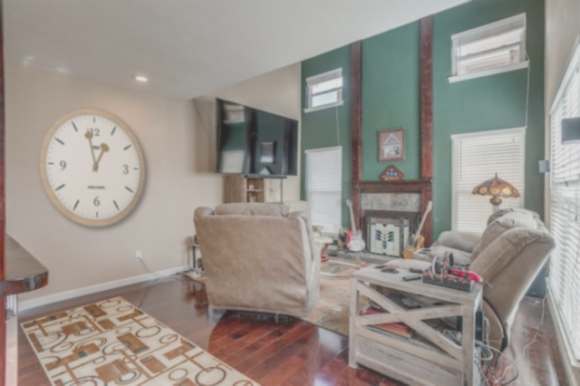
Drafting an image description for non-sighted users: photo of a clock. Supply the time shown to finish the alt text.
12:58
